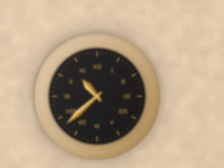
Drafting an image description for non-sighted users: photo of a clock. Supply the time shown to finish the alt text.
10:38
